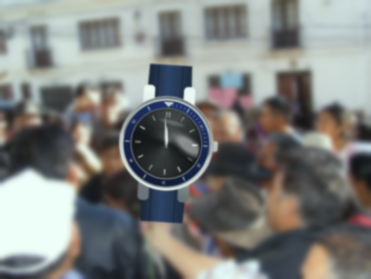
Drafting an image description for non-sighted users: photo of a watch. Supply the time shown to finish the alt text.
11:59
